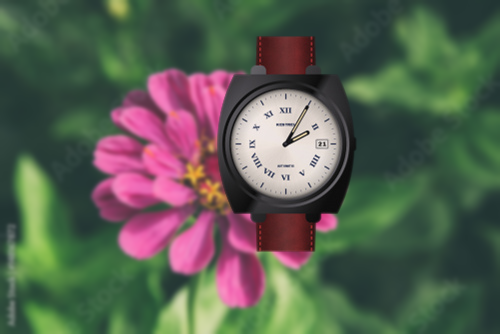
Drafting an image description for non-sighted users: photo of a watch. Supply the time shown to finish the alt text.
2:05
